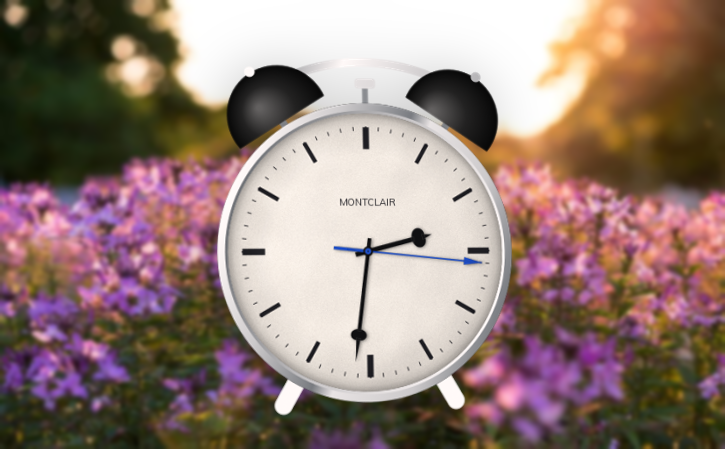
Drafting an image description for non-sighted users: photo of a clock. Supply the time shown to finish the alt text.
2:31:16
